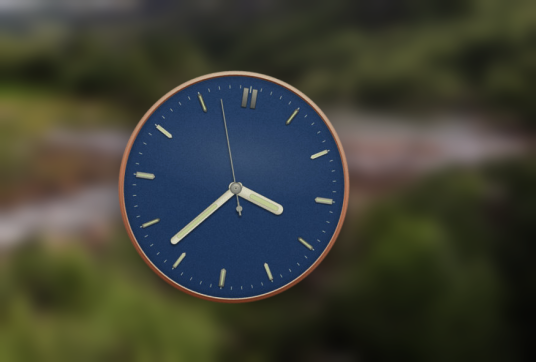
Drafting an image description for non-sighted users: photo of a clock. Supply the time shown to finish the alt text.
3:36:57
